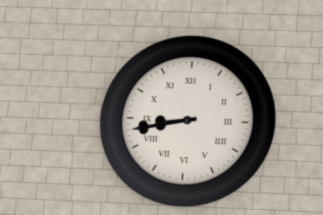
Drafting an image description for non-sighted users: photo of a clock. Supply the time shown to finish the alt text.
8:43
